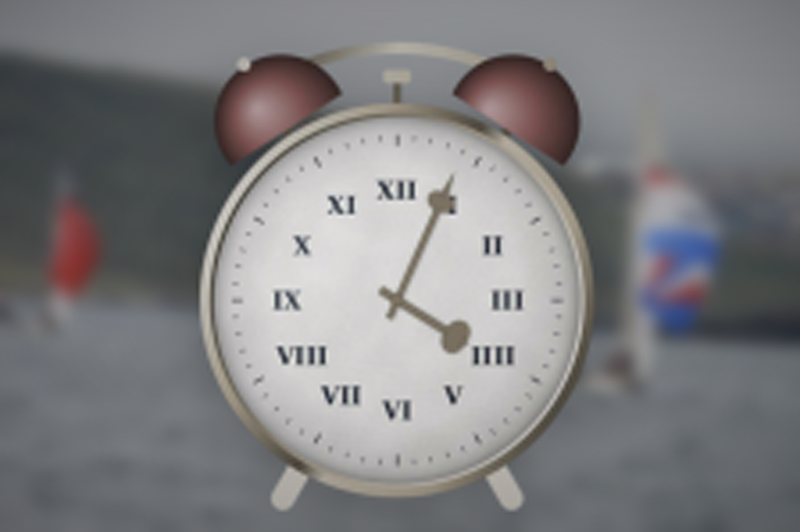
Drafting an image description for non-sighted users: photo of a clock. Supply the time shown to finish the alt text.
4:04
